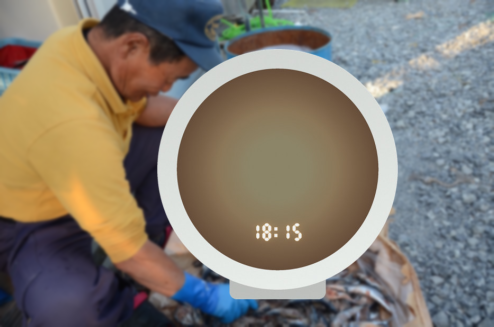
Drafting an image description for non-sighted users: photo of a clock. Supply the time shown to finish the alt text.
18:15
